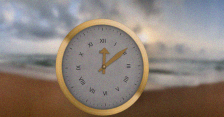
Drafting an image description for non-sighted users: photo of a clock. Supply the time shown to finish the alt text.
12:09
